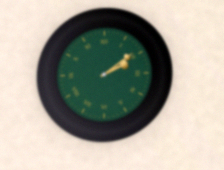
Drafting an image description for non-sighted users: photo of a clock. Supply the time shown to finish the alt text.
2:09
